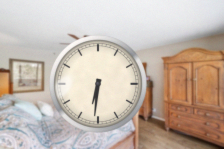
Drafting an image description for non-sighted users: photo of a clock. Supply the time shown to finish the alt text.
6:31
